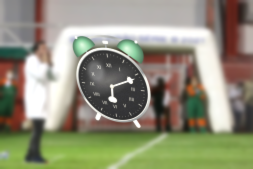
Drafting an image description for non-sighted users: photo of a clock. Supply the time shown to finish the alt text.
6:11
